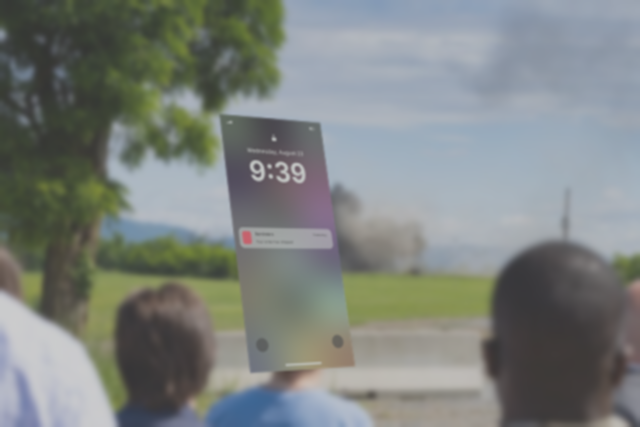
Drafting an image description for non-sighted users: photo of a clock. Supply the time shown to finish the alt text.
9:39
